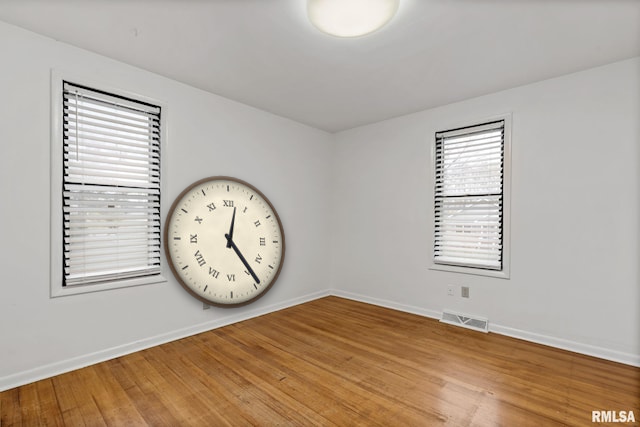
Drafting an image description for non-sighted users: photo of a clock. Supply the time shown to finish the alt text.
12:24
